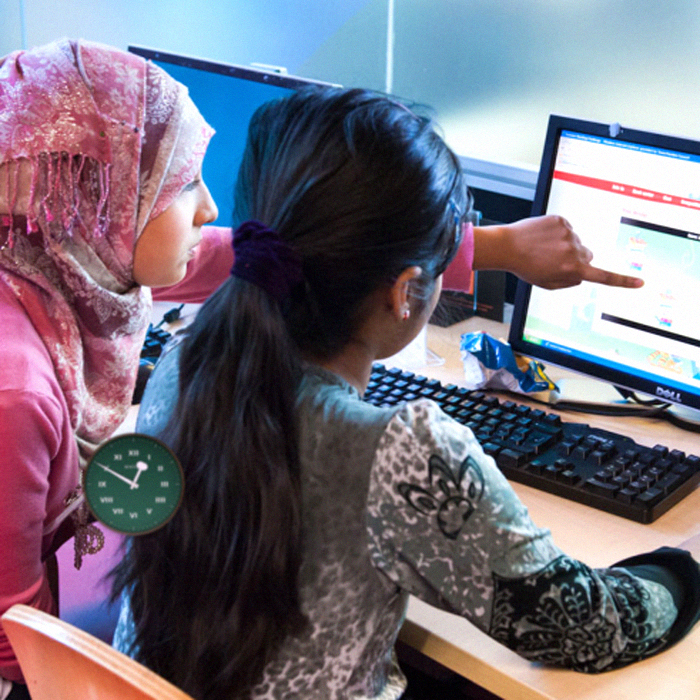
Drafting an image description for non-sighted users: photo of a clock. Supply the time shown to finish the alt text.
12:50
